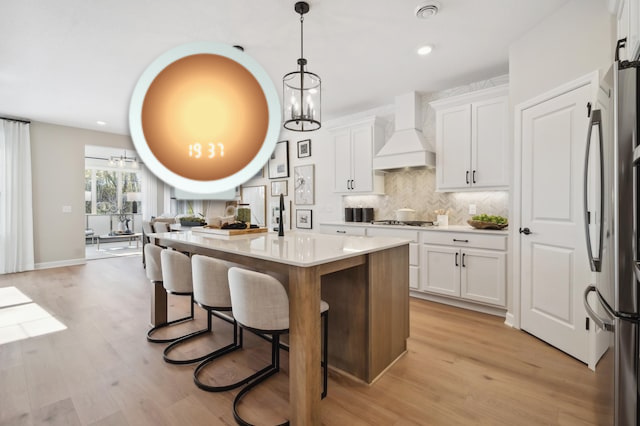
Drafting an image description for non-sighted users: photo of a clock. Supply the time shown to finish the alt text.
19:37
